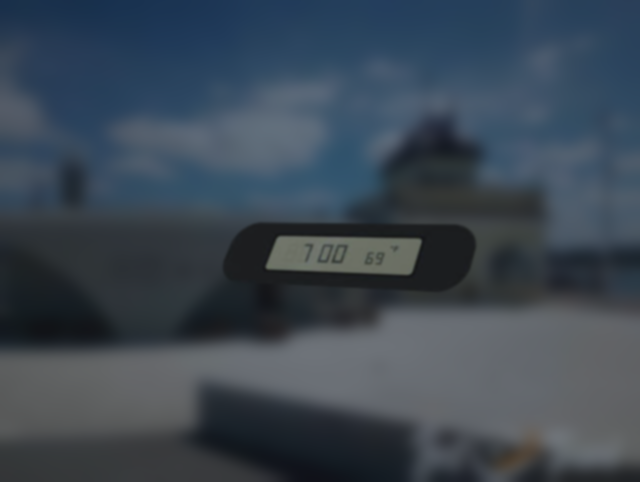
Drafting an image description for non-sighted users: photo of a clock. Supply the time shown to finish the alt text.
7:00
